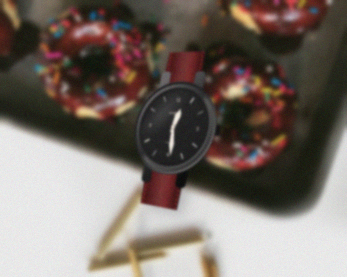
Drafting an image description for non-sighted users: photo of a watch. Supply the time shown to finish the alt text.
12:29
